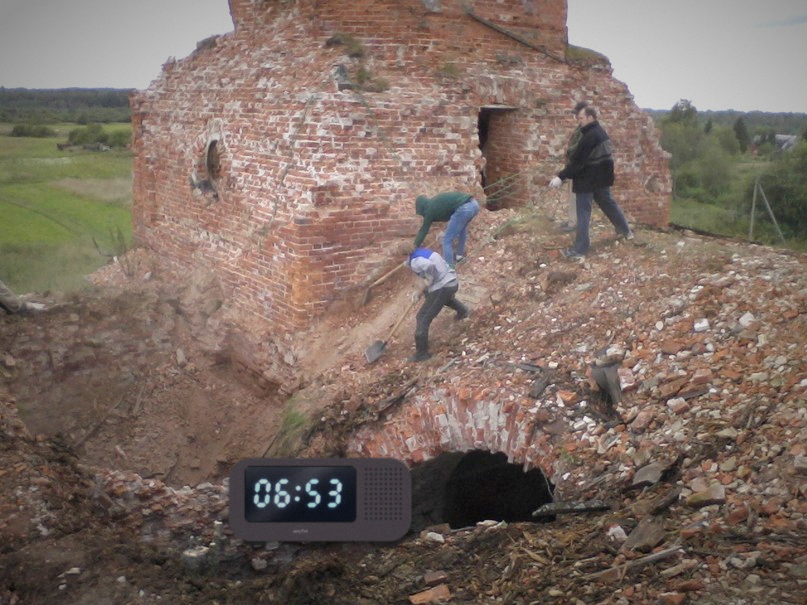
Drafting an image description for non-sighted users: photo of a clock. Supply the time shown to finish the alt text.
6:53
